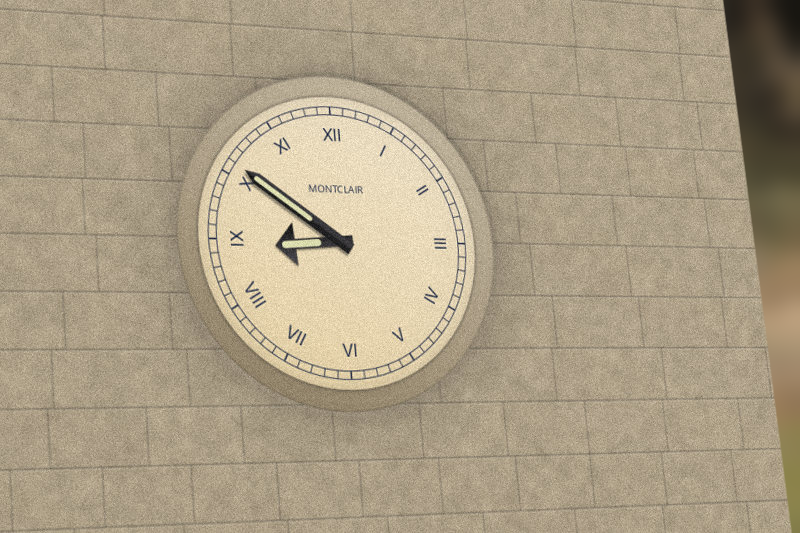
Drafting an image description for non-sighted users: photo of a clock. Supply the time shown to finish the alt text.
8:51
